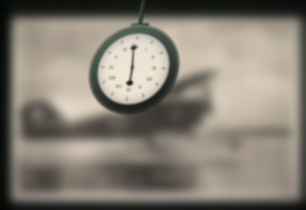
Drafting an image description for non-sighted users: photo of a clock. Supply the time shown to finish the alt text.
5:59
